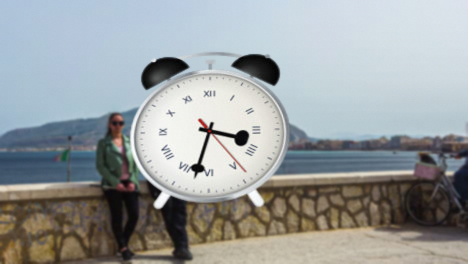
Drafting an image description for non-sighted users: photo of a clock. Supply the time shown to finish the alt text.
3:32:24
